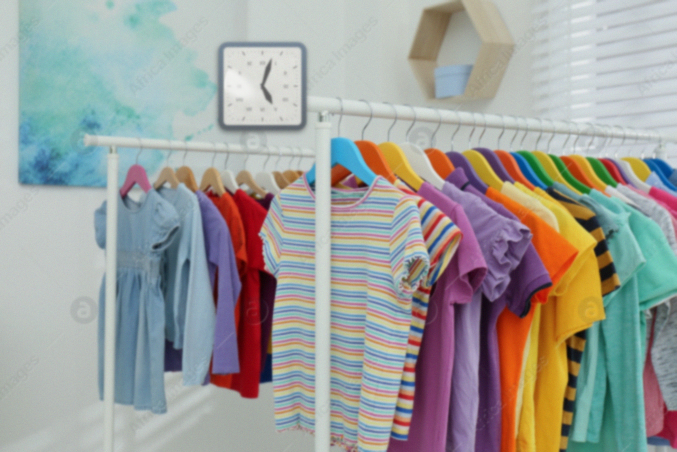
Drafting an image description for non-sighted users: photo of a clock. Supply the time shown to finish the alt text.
5:03
